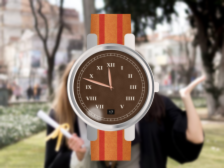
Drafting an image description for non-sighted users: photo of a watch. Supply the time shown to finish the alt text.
11:48
